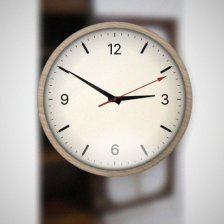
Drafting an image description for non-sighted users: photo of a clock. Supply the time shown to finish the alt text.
2:50:11
